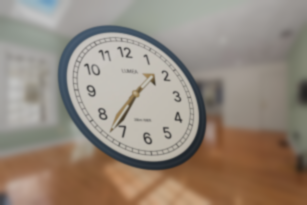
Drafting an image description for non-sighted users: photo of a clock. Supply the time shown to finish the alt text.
1:37
